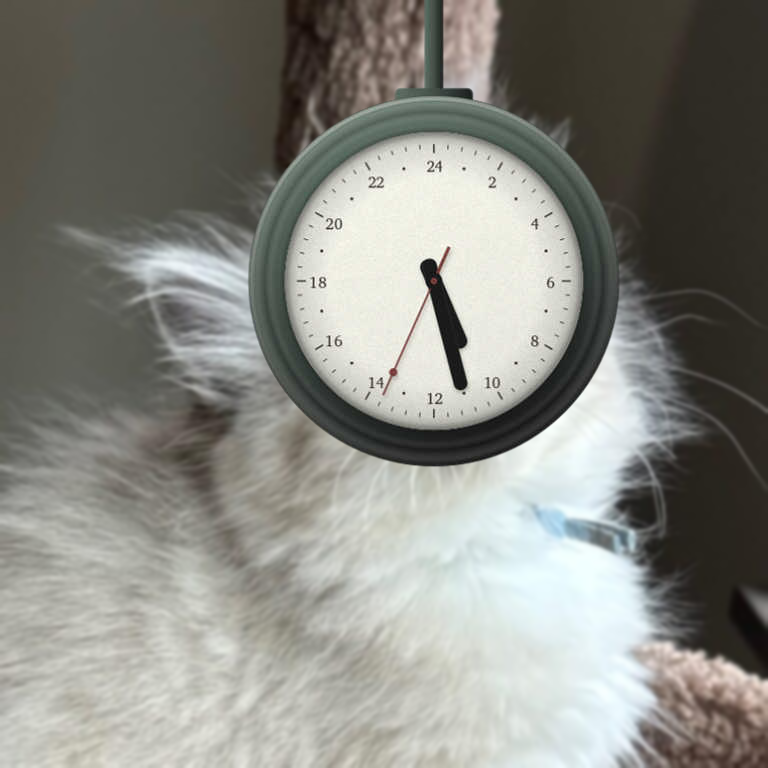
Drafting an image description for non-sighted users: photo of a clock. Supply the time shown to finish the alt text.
10:27:34
